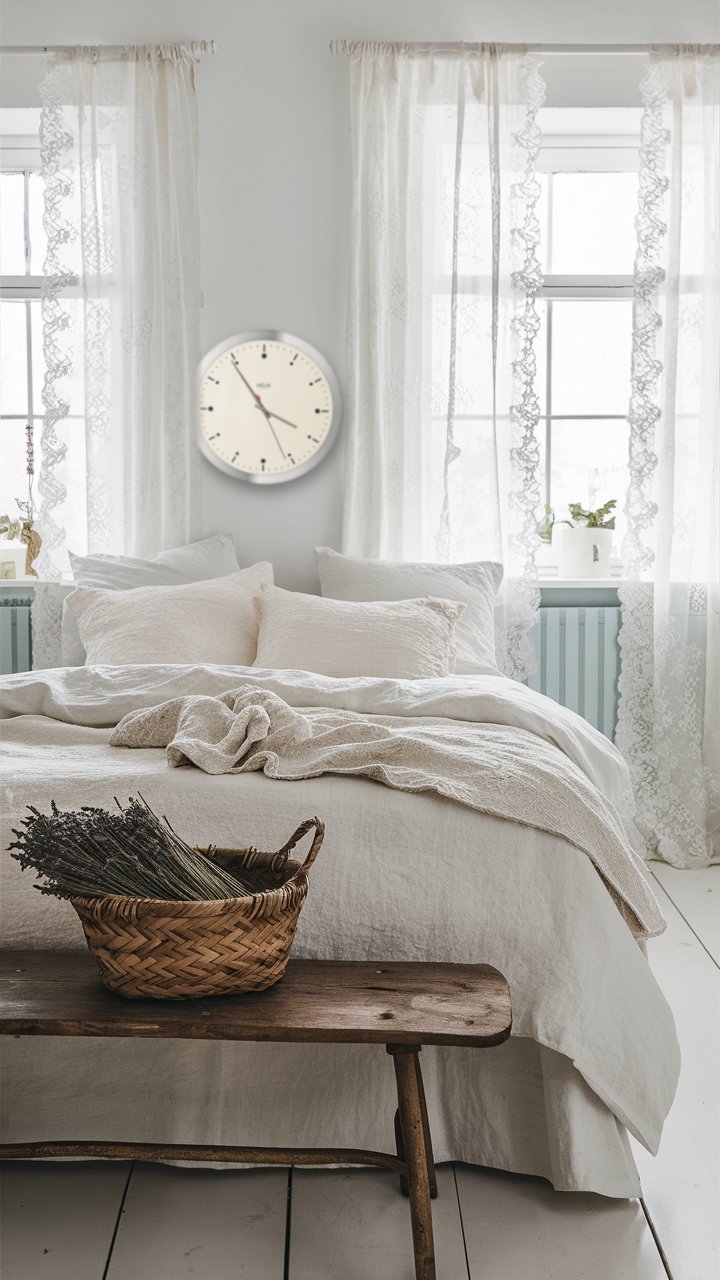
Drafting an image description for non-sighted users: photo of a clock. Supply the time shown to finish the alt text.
3:54:26
